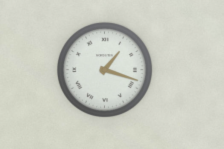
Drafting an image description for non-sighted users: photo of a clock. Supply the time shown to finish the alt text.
1:18
